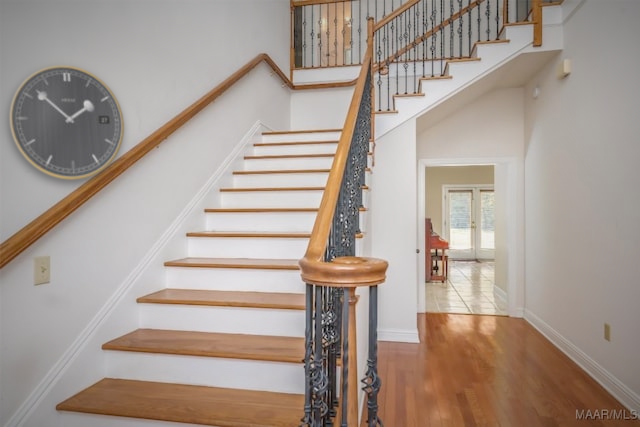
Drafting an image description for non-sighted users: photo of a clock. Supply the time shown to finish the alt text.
1:52
